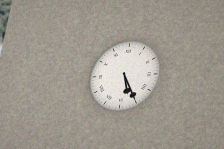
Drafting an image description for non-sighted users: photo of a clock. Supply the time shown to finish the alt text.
5:25
